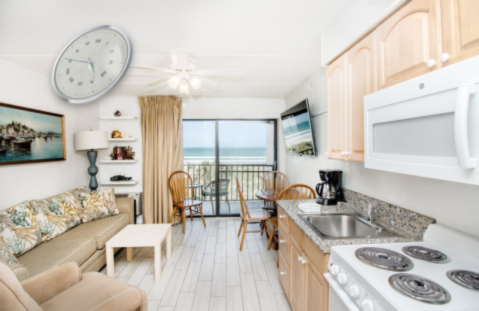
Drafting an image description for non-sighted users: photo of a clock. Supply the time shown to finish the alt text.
4:46
